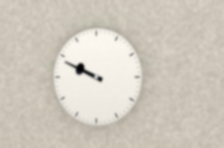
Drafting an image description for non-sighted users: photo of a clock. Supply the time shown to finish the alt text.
9:49
